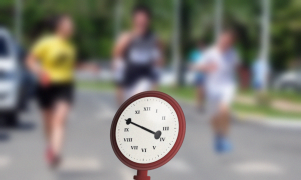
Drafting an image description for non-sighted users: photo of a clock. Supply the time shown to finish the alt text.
3:49
